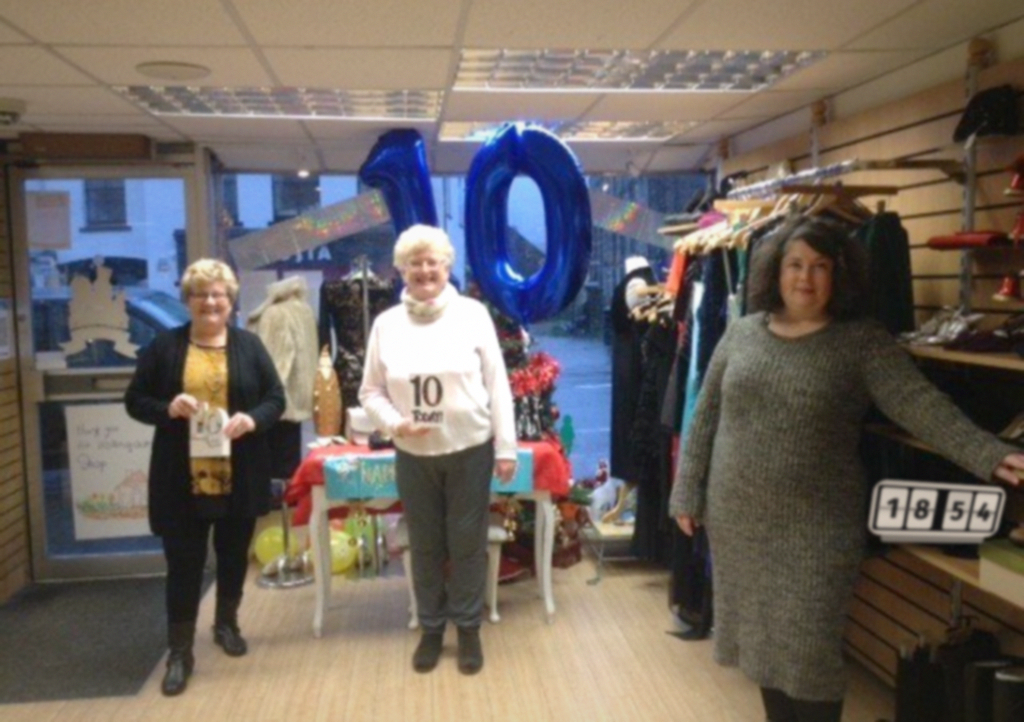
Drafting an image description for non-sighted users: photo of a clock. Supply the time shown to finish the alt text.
18:54
